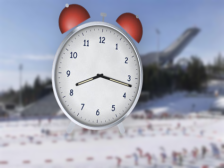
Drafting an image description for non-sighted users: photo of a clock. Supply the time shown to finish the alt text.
8:17
